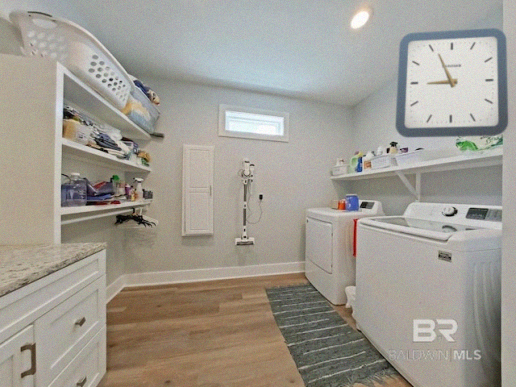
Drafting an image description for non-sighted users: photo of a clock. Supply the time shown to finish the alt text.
8:56
